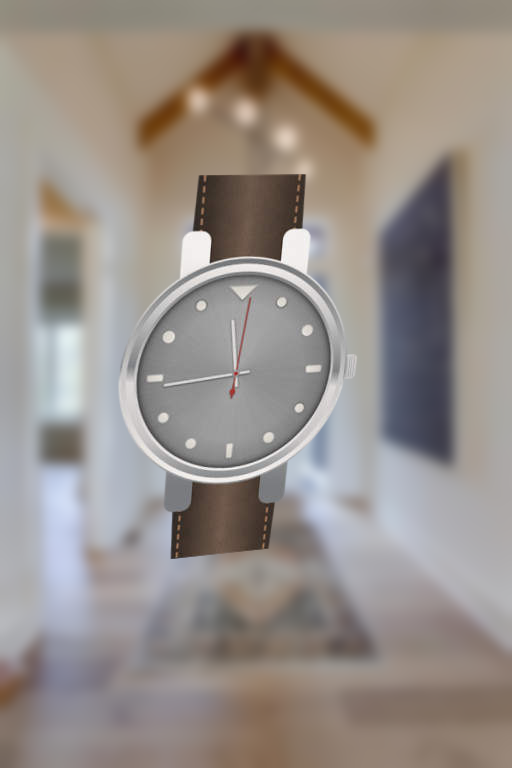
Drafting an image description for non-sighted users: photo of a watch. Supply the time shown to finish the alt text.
11:44:01
